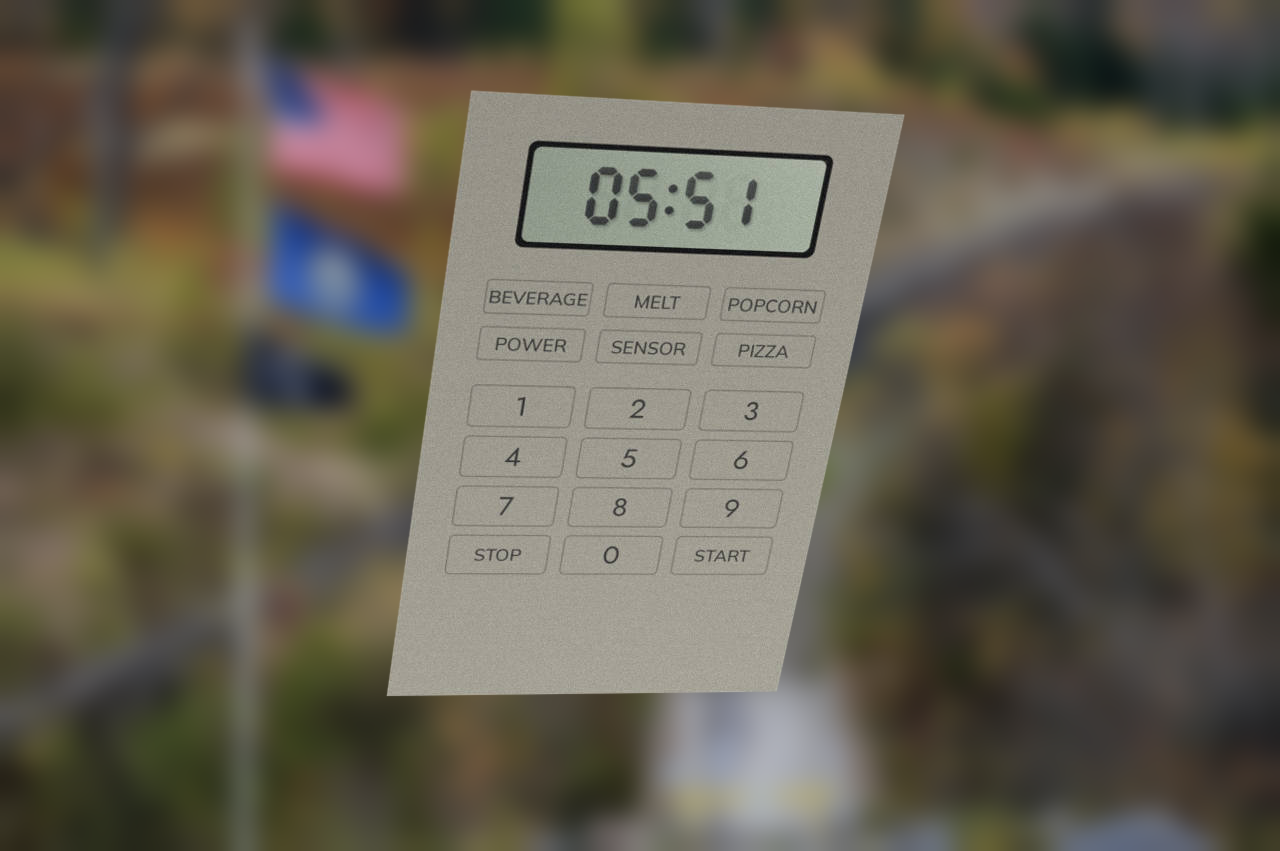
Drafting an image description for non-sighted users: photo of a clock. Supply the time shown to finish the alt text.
5:51
